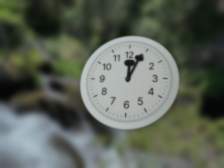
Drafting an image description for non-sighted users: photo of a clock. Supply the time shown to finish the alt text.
12:04
